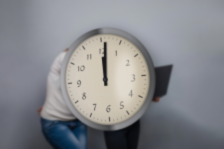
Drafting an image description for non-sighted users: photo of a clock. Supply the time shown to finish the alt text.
12:01
